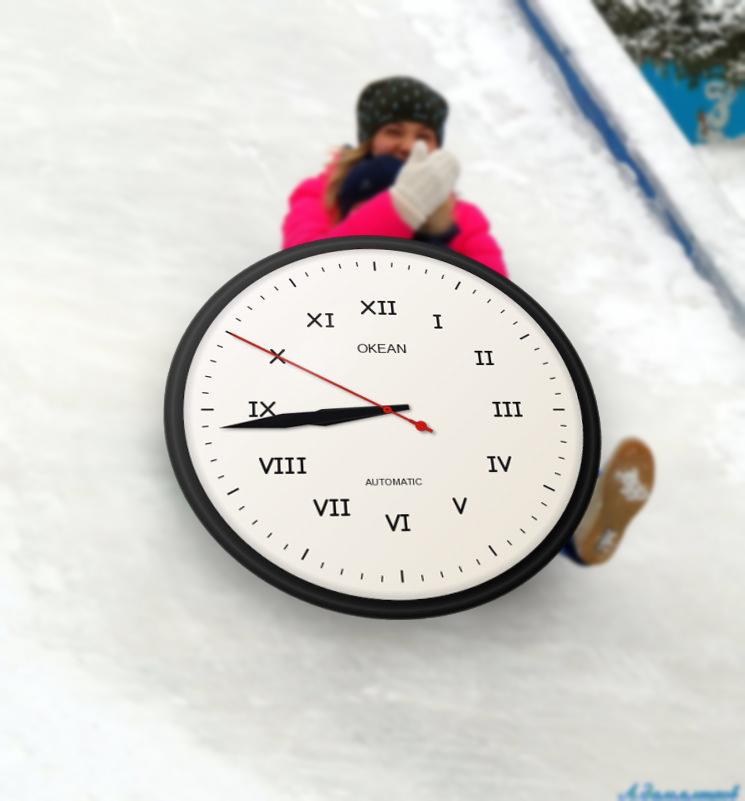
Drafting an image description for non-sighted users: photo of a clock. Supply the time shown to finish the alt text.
8:43:50
